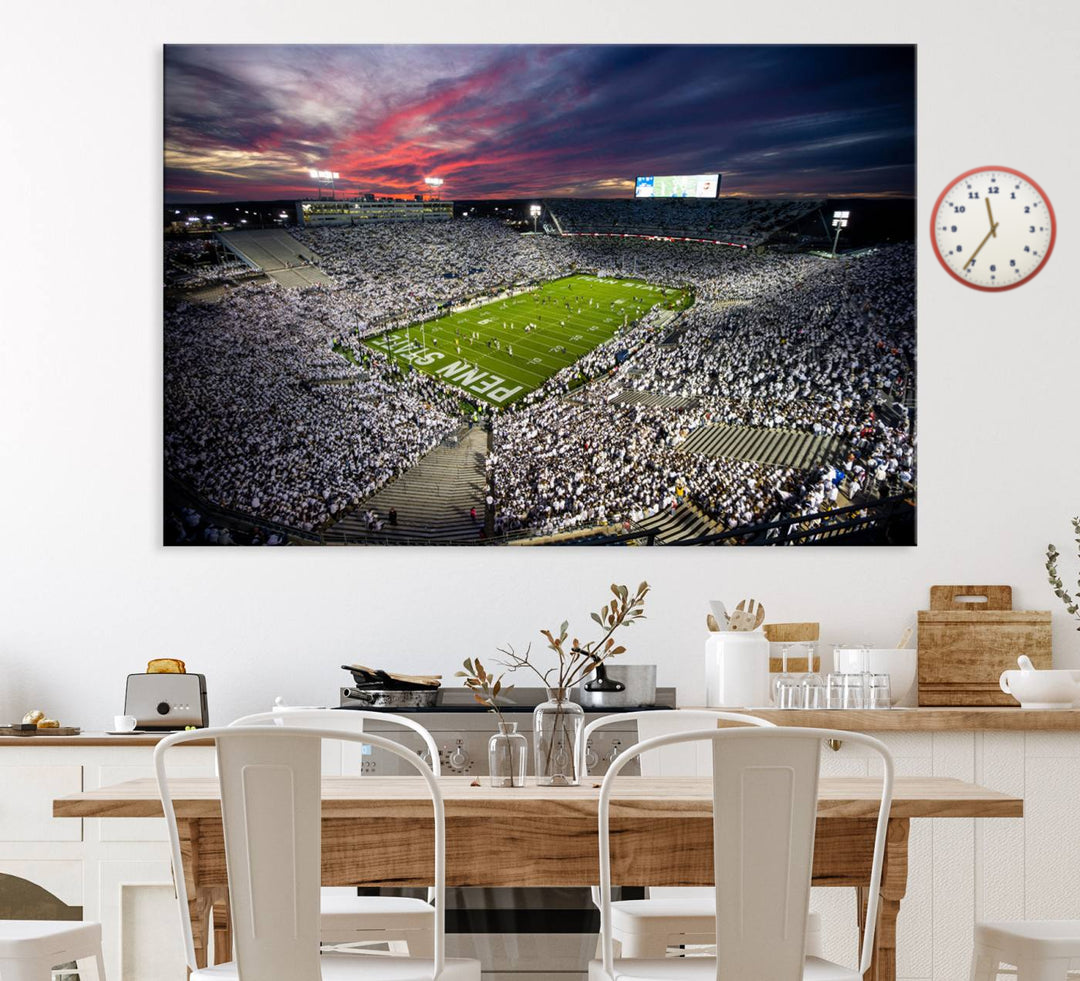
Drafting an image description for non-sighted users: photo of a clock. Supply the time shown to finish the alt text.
11:36
